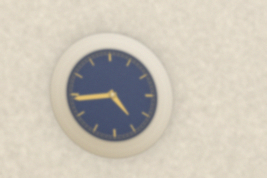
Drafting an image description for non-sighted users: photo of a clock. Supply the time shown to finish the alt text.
4:44
